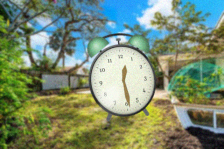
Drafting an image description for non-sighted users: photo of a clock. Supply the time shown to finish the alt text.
12:29
